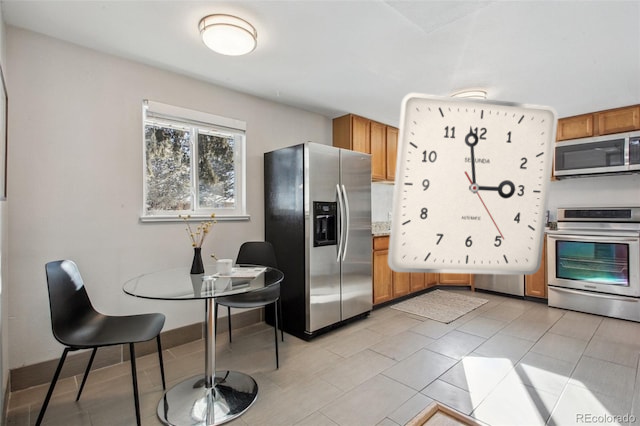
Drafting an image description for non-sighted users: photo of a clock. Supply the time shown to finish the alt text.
2:58:24
